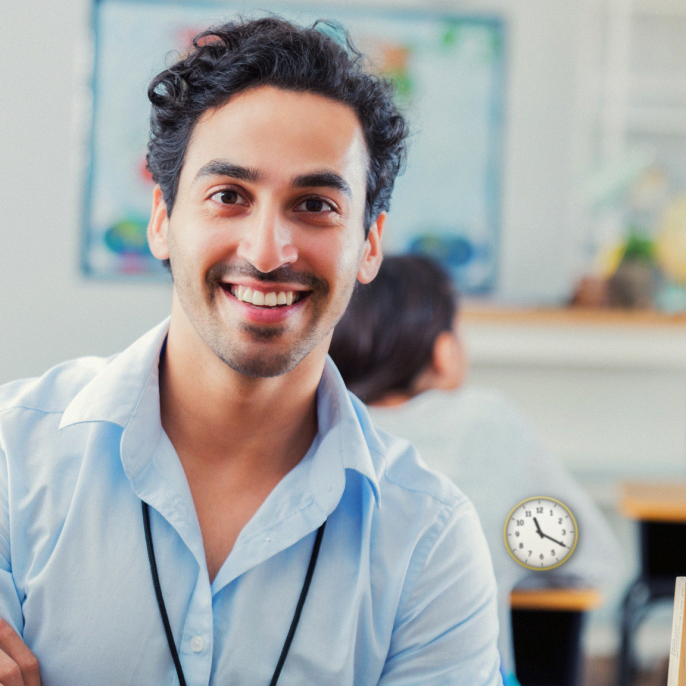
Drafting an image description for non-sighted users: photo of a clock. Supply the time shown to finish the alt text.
11:20
